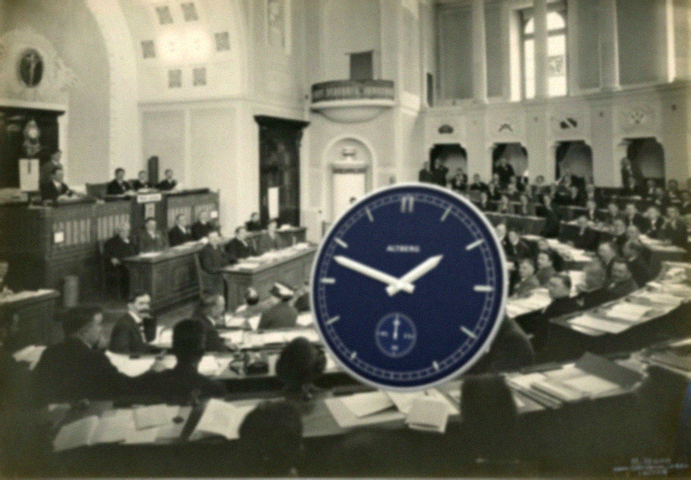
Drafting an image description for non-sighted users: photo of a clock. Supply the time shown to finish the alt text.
1:48
